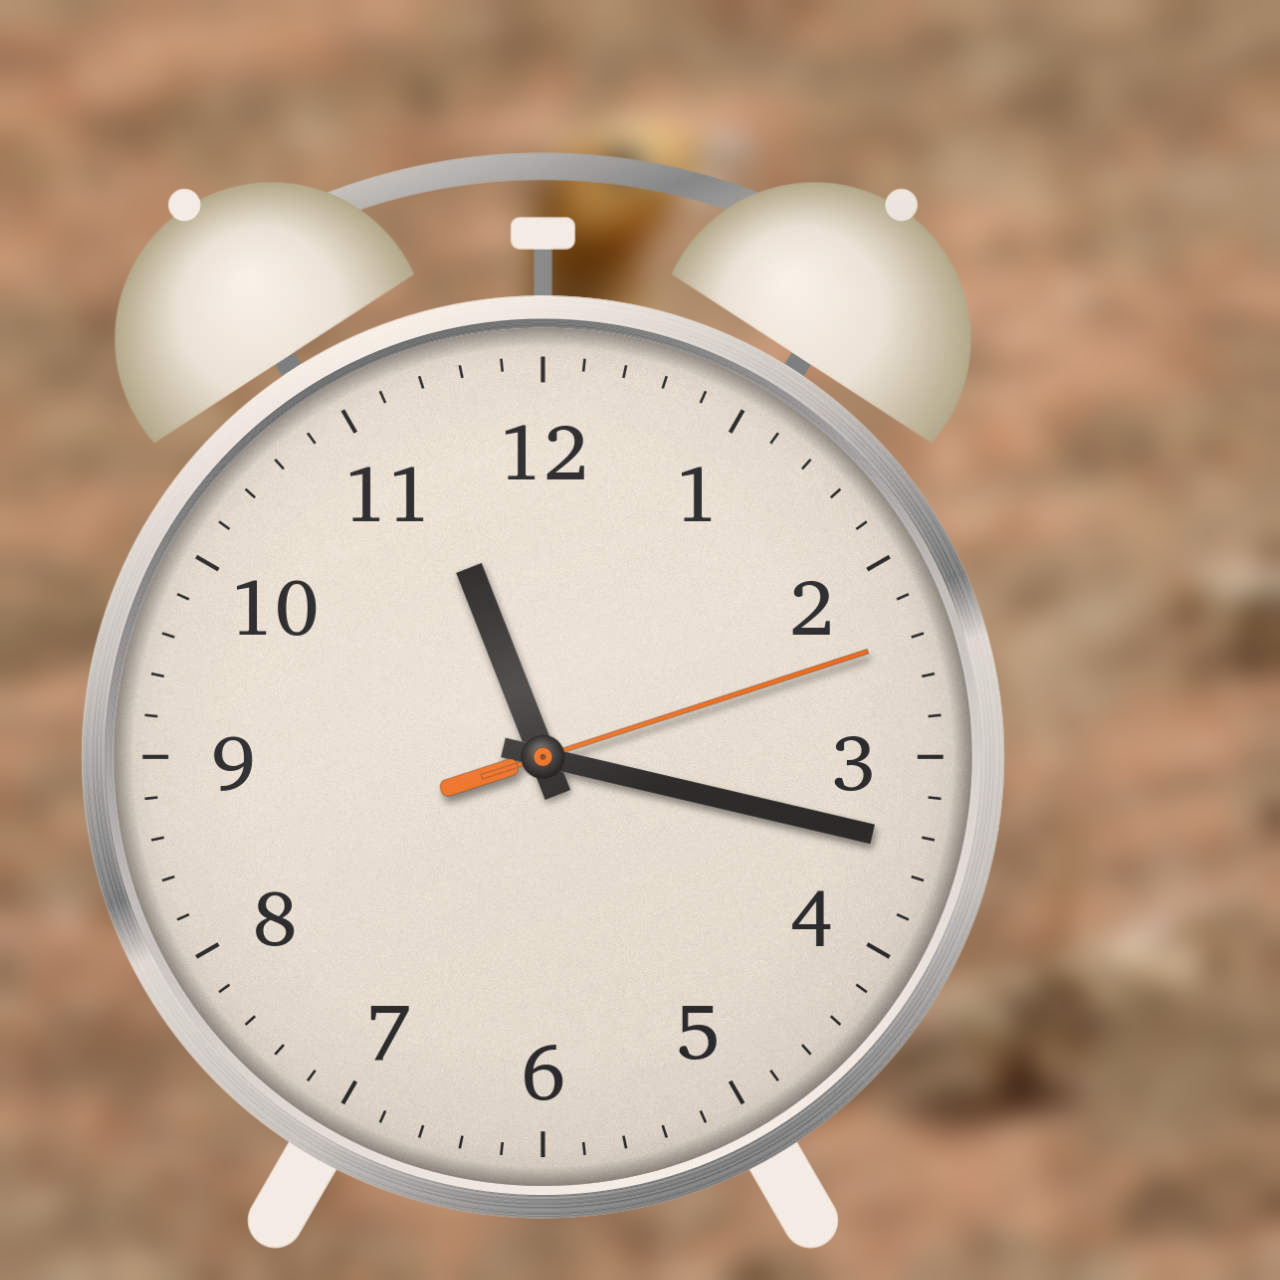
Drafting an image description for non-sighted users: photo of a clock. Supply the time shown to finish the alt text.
11:17:12
